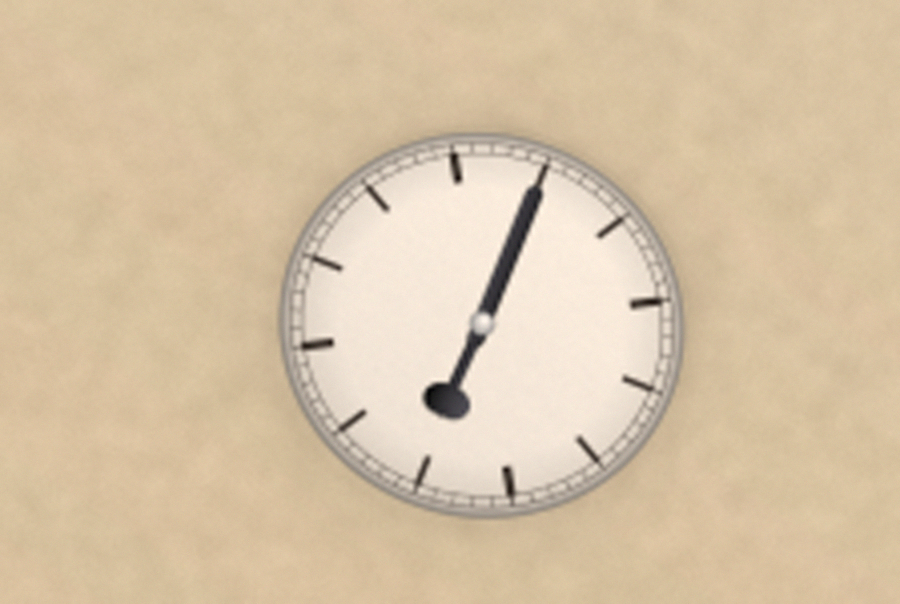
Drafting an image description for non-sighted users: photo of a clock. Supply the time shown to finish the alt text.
7:05
